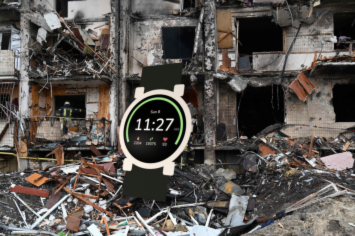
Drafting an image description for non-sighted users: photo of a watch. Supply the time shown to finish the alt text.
11:27
